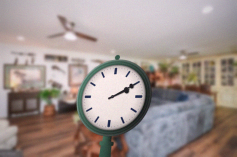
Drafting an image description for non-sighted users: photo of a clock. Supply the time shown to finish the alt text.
2:10
